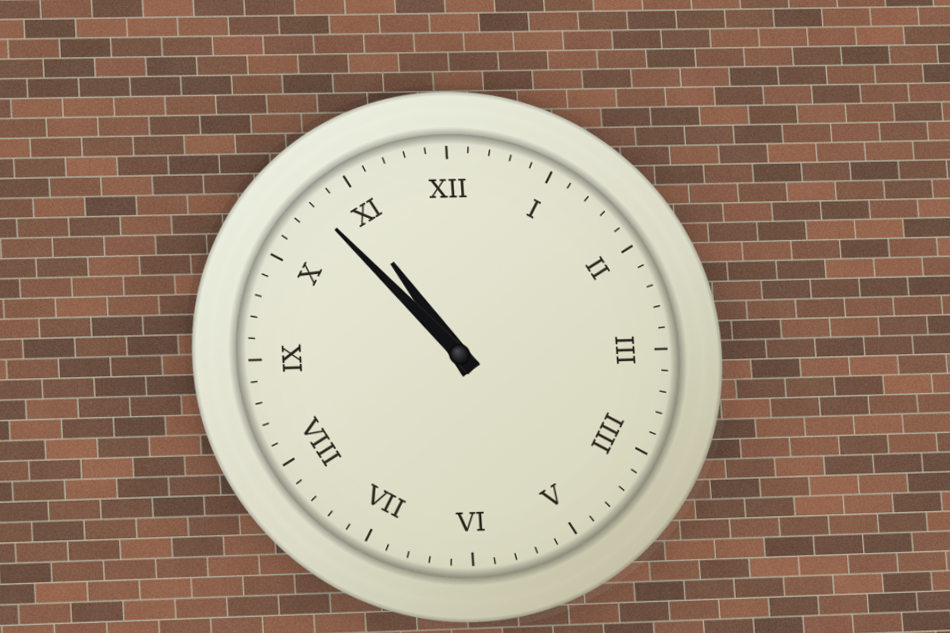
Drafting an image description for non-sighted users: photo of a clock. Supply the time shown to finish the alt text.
10:53
